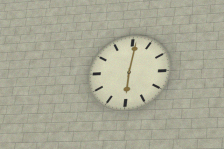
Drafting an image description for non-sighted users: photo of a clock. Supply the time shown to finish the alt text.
6:01
